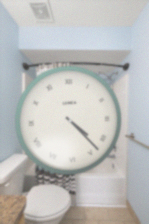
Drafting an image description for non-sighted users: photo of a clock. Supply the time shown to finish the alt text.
4:23
